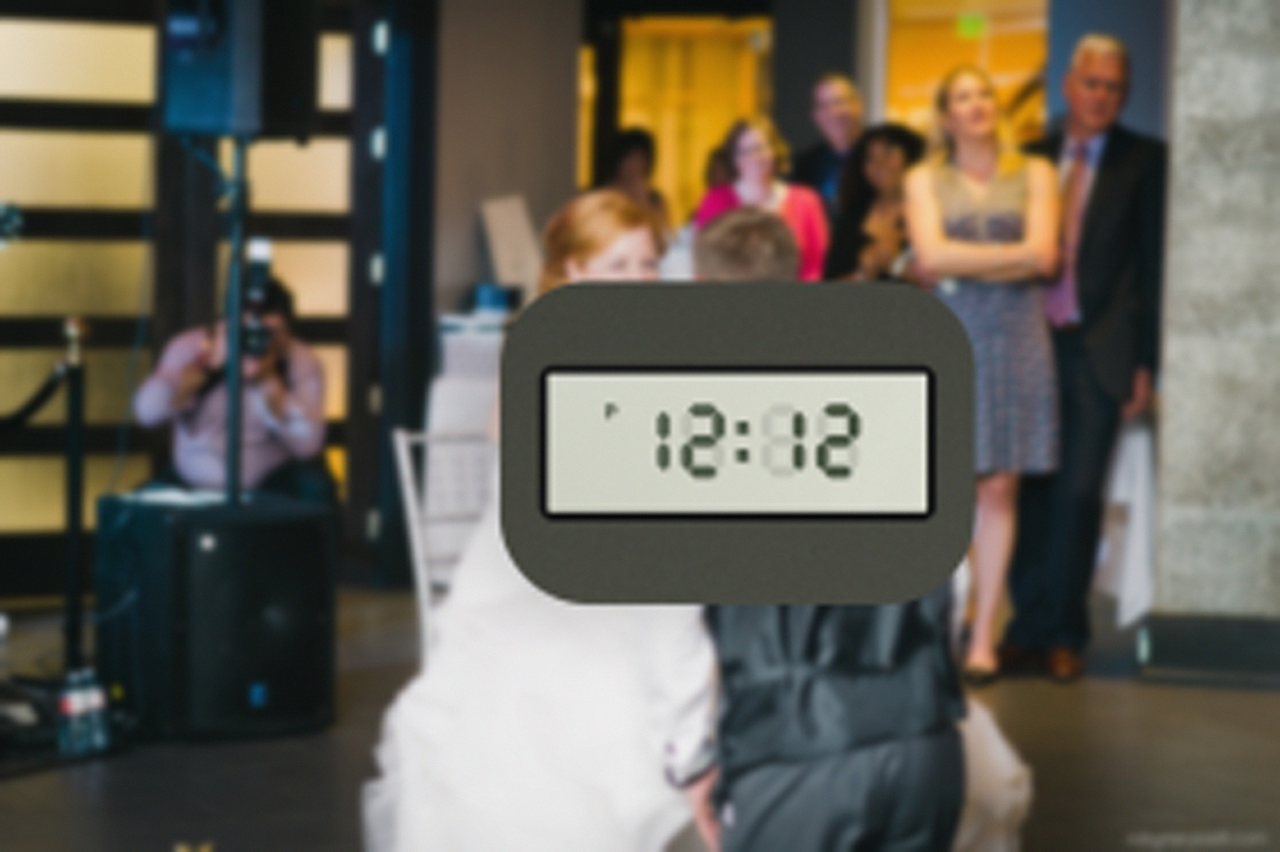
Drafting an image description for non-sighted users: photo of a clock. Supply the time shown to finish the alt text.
12:12
